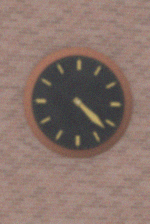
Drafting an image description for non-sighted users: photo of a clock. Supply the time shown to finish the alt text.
4:22
